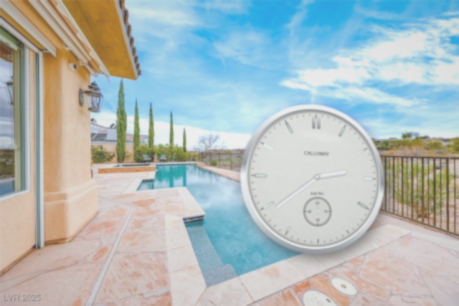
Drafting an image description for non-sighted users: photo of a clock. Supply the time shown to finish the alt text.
2:39
